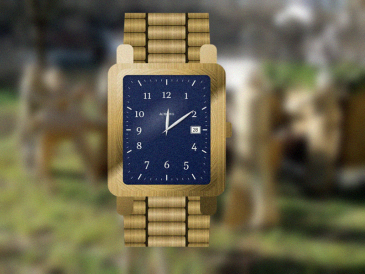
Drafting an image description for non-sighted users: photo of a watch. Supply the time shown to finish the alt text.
12:09
